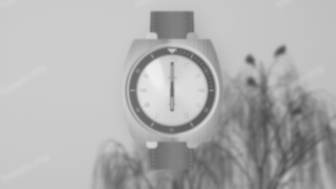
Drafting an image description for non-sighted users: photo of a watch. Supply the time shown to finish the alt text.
6:00
